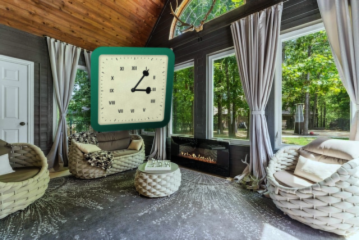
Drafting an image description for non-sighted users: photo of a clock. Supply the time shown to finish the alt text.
3:06
